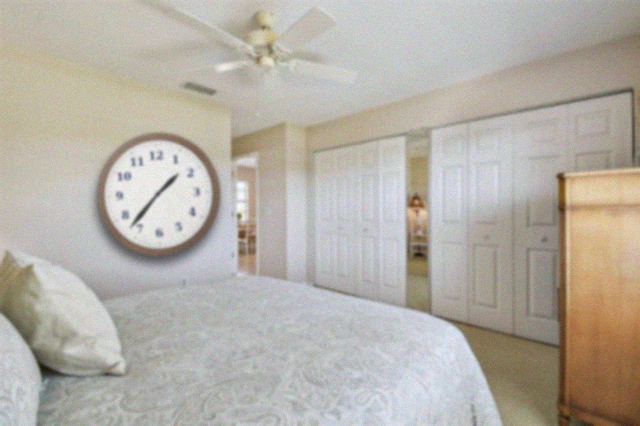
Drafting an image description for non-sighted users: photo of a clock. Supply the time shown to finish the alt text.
1:37
